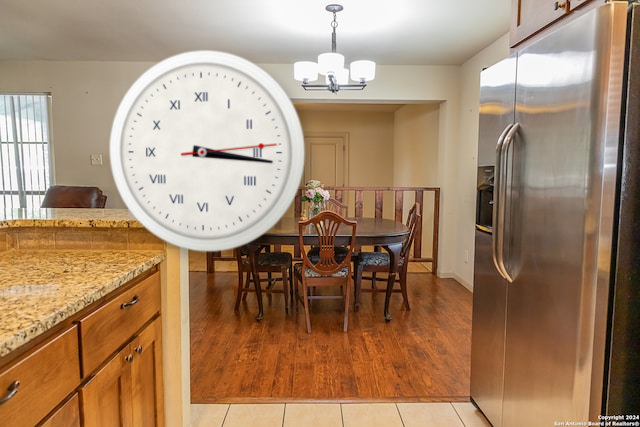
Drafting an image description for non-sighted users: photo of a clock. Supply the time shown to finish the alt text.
3:16:14
